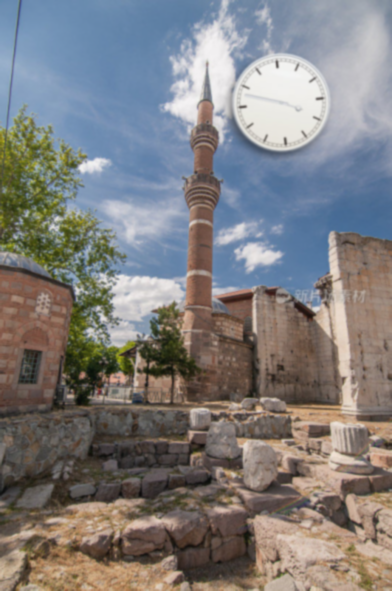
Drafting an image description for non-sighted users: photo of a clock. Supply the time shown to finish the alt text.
3:48
